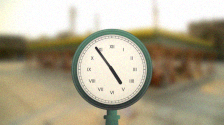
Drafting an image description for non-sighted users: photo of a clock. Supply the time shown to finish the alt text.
4:54
